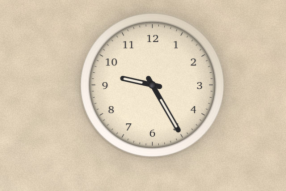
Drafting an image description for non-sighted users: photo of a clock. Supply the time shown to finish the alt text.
9:25
